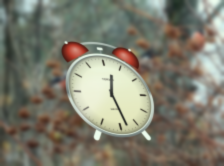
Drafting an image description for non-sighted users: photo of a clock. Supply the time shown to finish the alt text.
12:28
